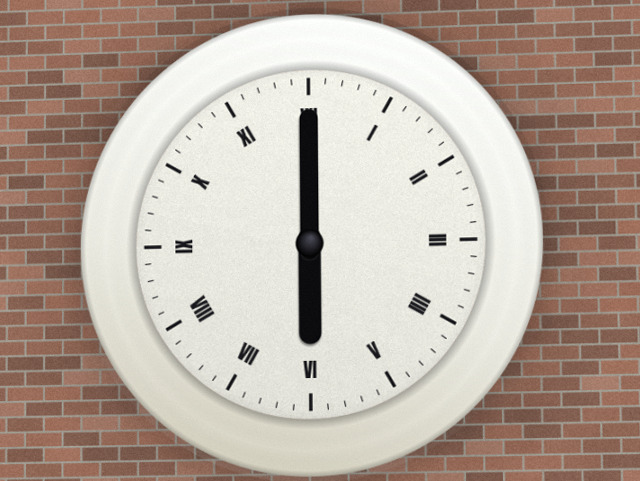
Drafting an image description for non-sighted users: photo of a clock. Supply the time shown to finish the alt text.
6:00
